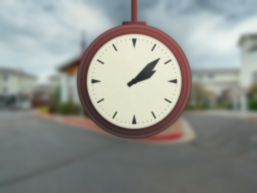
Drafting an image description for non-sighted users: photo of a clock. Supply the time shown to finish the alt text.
2:08
